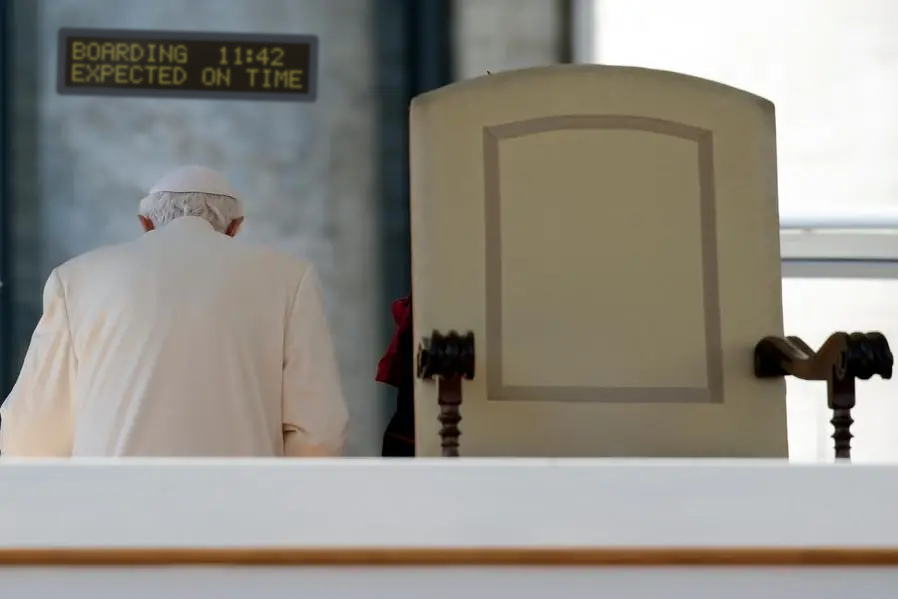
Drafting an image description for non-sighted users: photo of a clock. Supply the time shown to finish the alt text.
11:42
